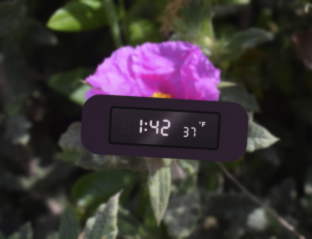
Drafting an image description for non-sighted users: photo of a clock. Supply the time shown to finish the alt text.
1:42
